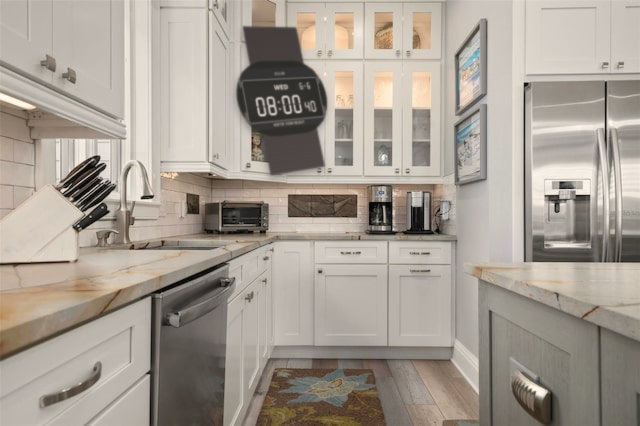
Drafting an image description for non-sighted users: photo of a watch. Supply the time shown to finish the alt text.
8:00:40
